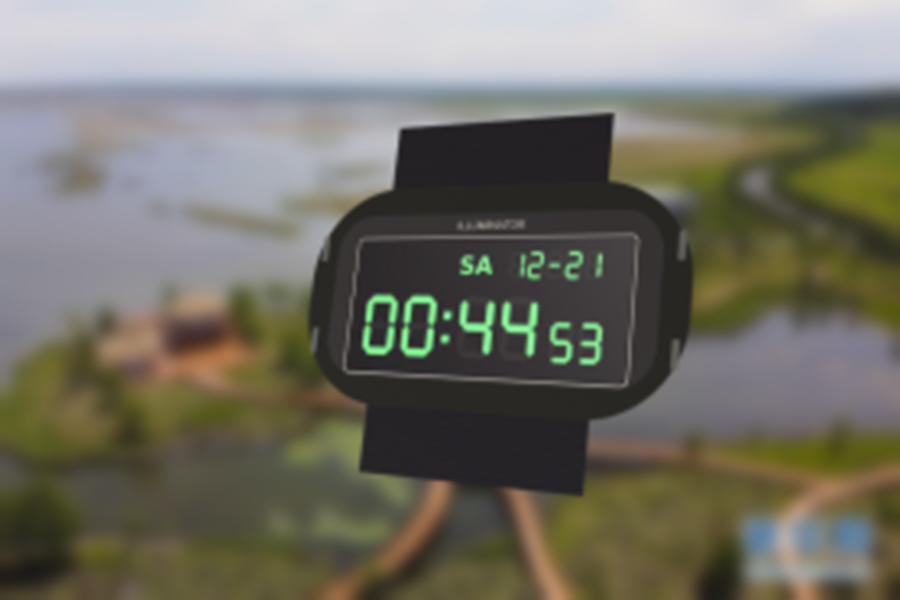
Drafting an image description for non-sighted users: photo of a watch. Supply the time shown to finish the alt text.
0:44:53
